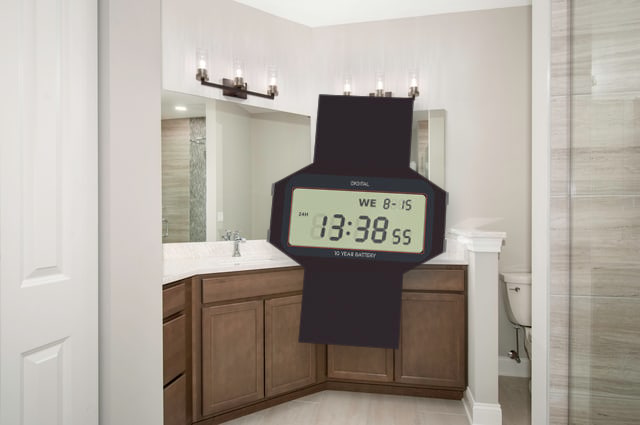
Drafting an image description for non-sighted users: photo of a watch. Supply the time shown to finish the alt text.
13:38:55
